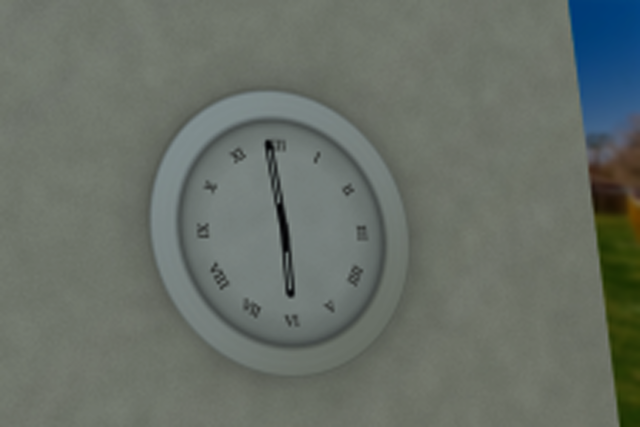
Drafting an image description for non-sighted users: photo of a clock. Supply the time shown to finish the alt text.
5:59
